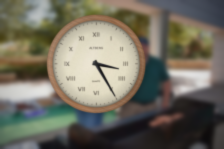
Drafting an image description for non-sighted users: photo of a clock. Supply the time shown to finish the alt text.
3:25
